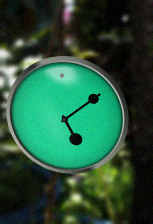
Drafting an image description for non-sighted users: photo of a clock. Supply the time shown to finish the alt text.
5:09
